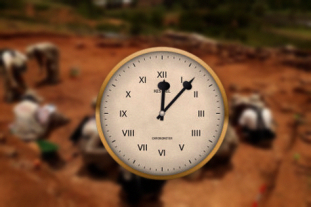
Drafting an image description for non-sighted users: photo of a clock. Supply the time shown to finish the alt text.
12:07
